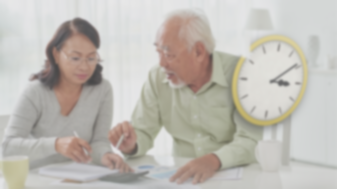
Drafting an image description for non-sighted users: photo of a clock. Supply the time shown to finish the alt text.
3:09
